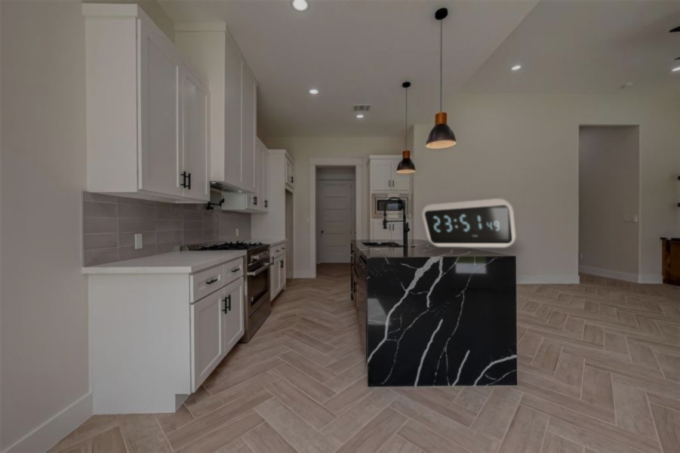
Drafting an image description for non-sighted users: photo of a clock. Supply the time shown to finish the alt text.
23:51
